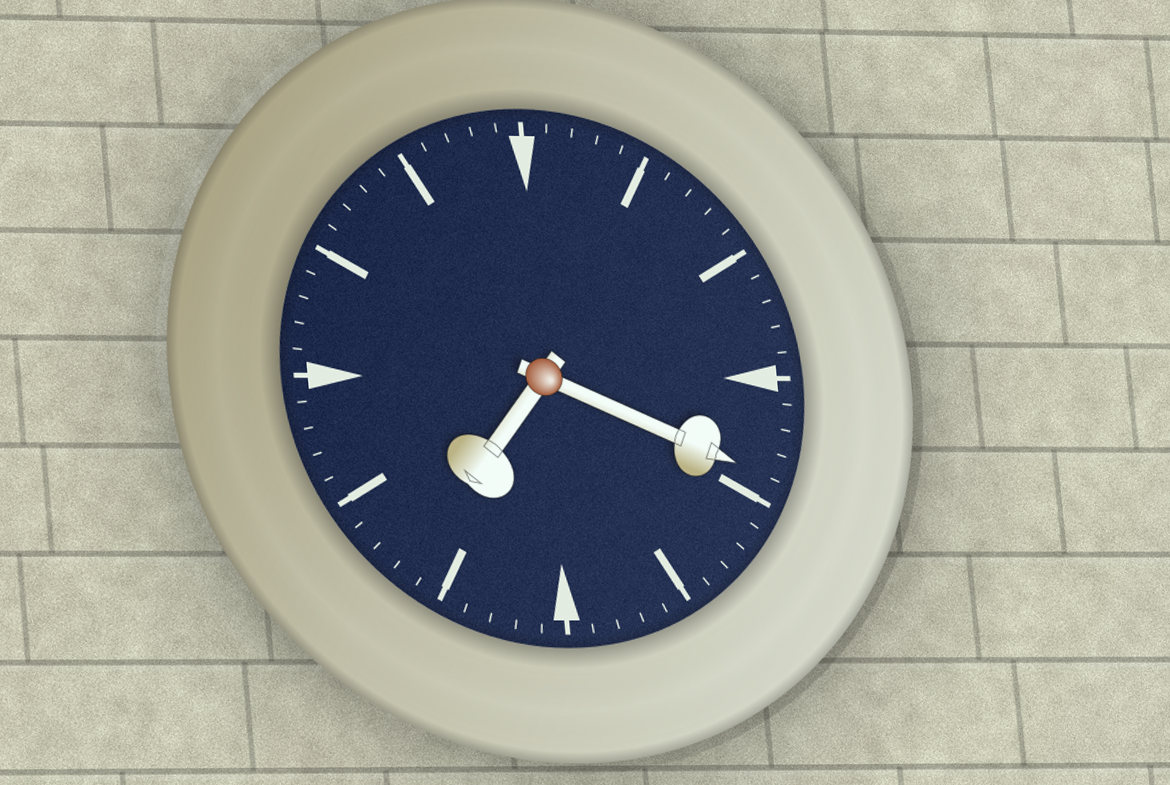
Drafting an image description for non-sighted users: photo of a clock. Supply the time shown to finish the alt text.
7:19
